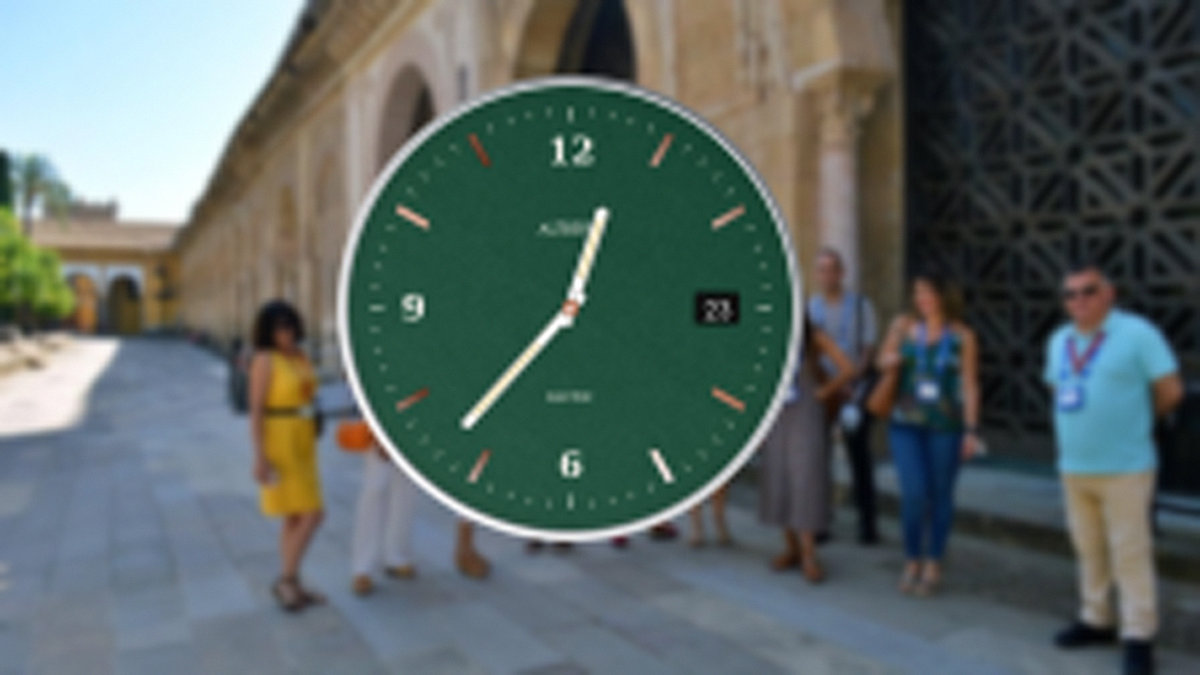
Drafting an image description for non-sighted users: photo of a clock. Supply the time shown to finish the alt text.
12:37
